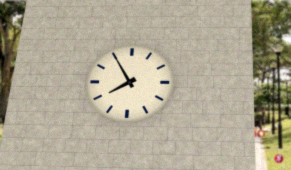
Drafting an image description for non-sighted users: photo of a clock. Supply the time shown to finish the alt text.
7:55
